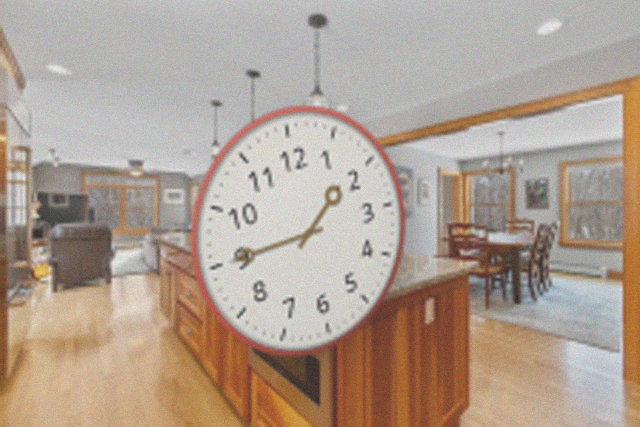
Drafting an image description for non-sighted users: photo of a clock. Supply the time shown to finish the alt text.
1:45
